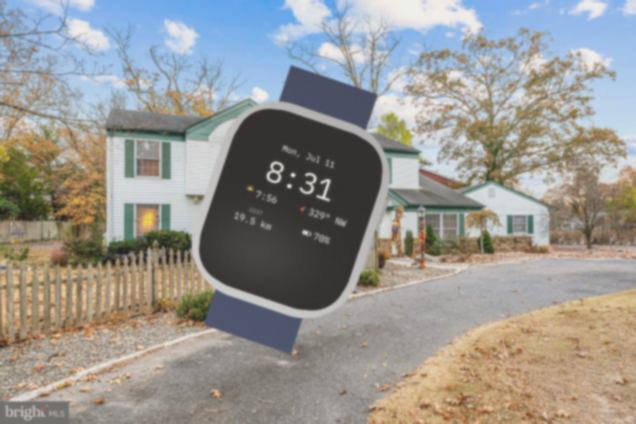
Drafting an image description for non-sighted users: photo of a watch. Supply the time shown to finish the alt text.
8:31
